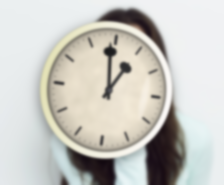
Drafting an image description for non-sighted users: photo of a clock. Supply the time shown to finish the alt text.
12:59
